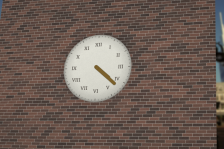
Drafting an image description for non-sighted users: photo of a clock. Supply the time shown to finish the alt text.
4:22
